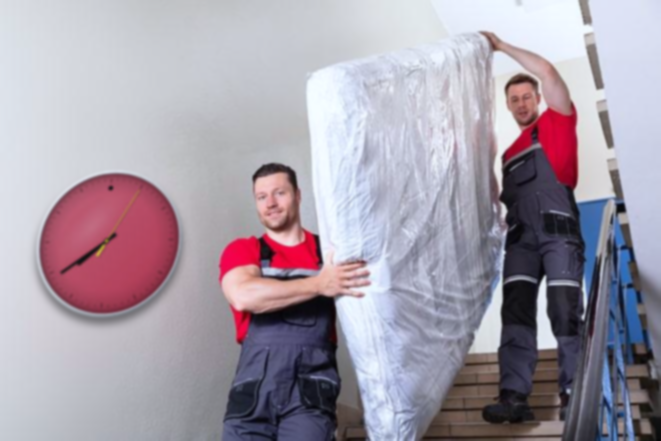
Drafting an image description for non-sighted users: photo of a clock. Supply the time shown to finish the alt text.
7:39:05
